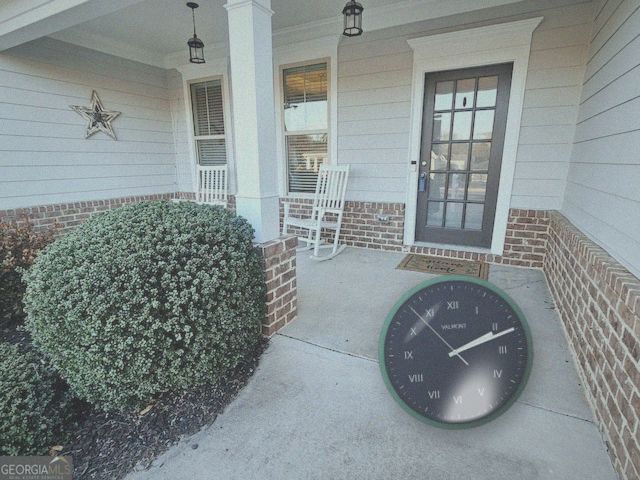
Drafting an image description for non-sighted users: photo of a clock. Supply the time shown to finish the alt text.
2:11:53
